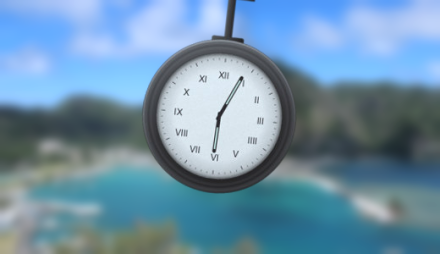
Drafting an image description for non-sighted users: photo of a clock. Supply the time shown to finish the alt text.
6:04
